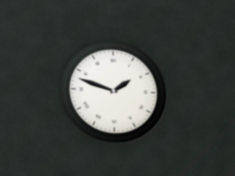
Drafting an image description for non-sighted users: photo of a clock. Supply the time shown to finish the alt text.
1:48
